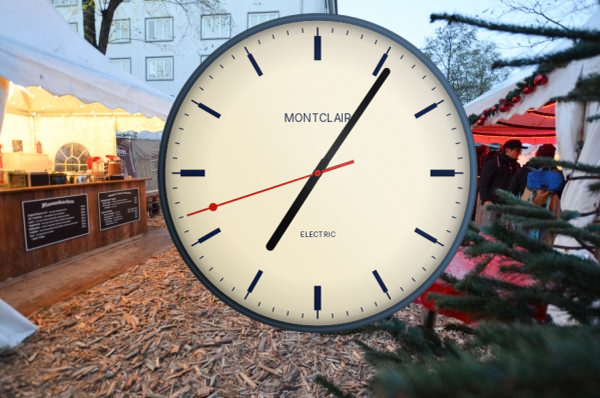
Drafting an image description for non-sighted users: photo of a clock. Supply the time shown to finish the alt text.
7:05:42
